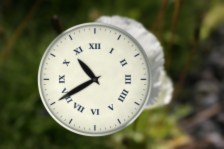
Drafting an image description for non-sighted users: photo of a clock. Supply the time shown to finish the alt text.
10:40
